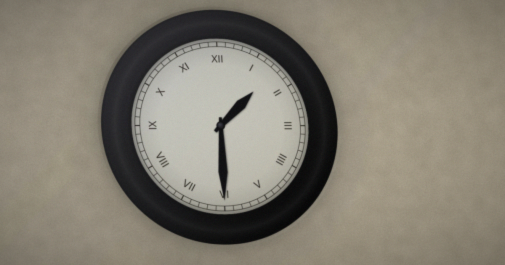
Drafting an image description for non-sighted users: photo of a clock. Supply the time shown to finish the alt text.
1:30
